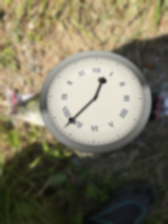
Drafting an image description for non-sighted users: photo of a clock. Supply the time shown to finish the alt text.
12:37
